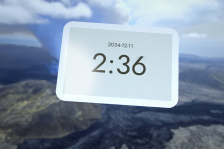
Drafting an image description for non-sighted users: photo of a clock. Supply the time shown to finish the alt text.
2:36
